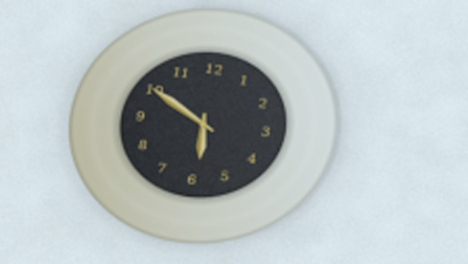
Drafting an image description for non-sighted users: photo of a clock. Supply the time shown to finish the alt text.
5:50
